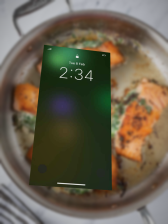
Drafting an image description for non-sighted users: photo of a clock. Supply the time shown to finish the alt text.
2:34
